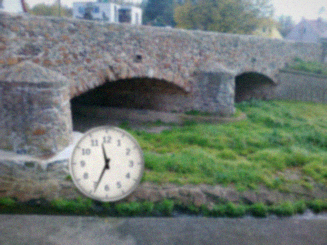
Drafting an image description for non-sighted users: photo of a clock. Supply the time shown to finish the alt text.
11:34
